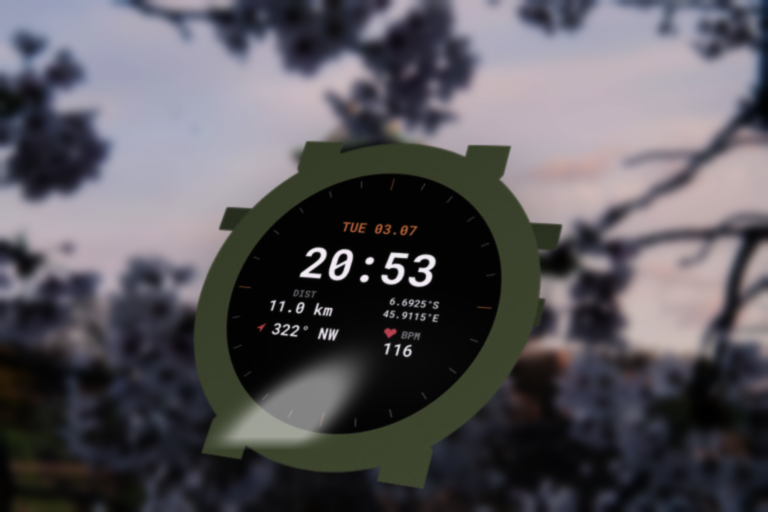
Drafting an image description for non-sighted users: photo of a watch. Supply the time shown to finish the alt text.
20:53
